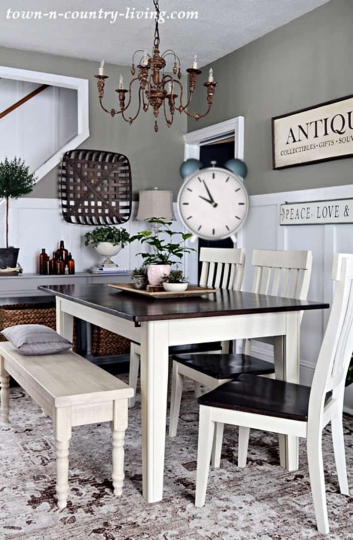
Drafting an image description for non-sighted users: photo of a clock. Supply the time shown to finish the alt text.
9:56
